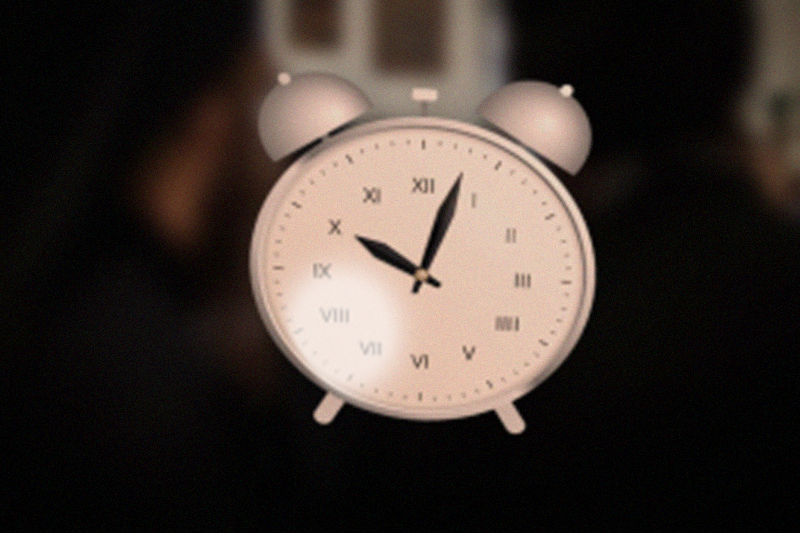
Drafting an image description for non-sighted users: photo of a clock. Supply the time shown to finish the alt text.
10:03
